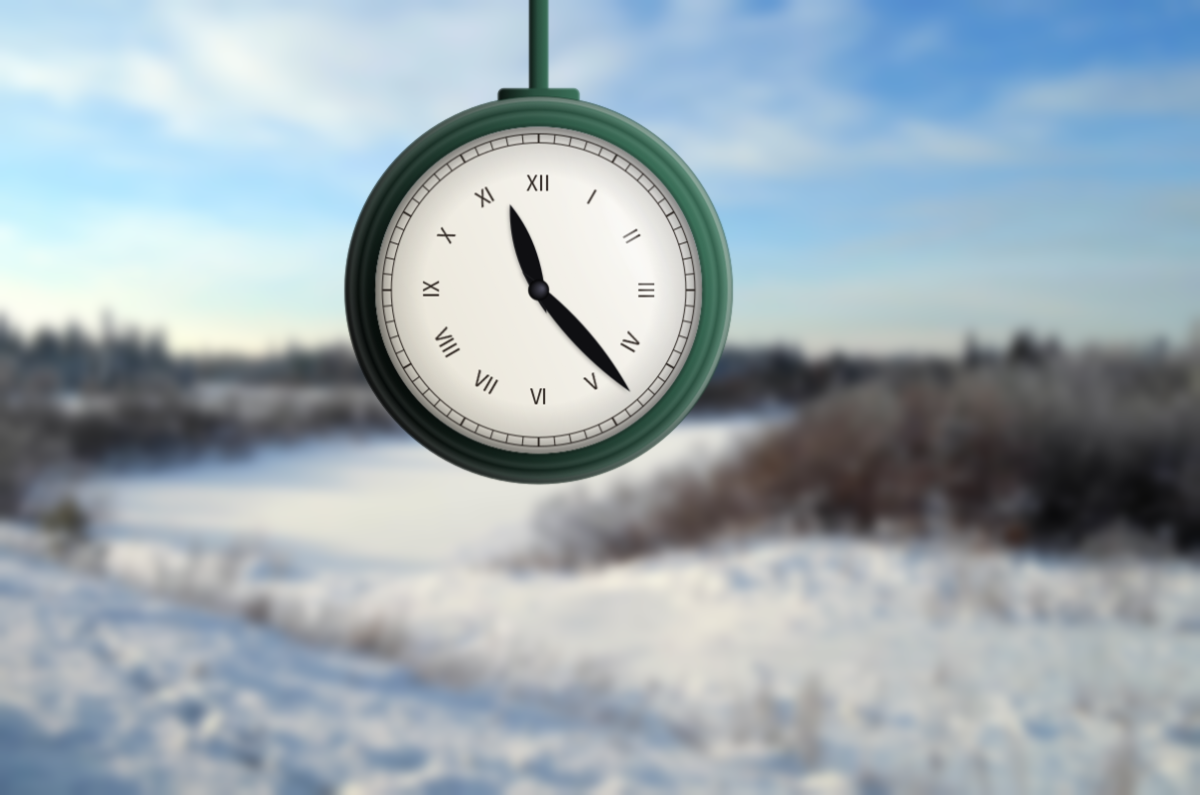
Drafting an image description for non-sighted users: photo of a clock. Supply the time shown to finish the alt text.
11:23
